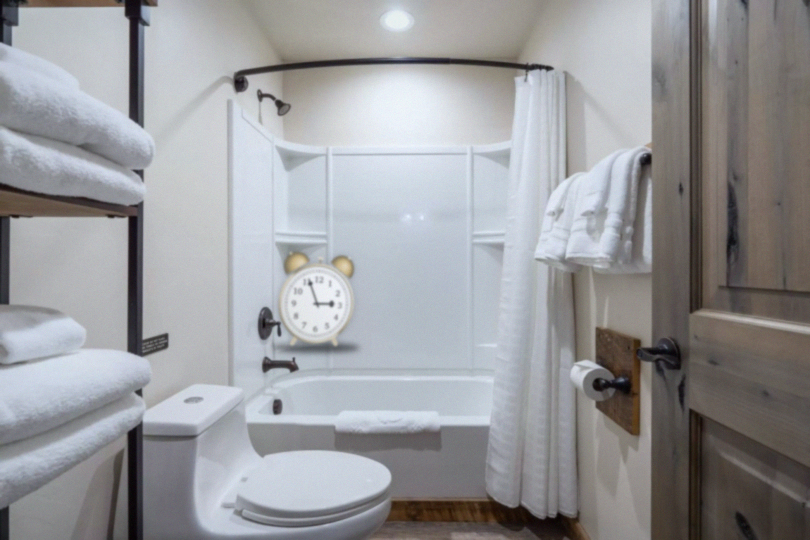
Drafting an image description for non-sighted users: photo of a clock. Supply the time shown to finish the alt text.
2:56
